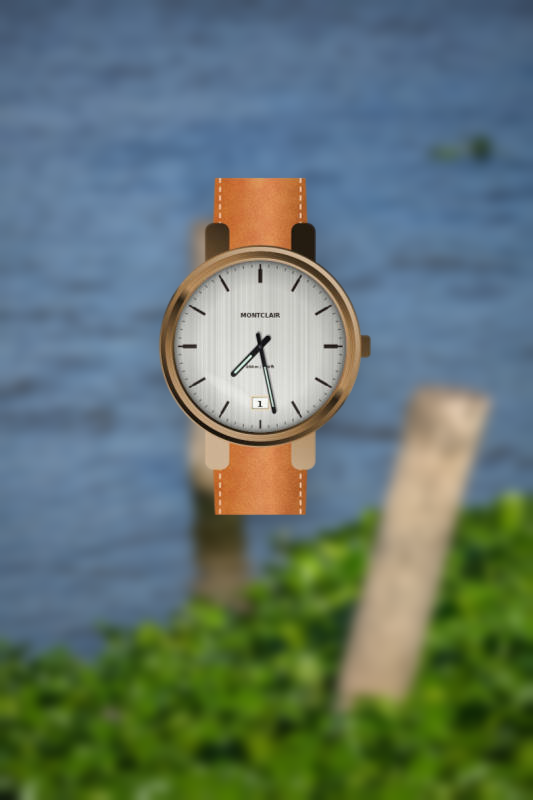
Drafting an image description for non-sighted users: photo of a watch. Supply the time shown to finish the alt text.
7:28
